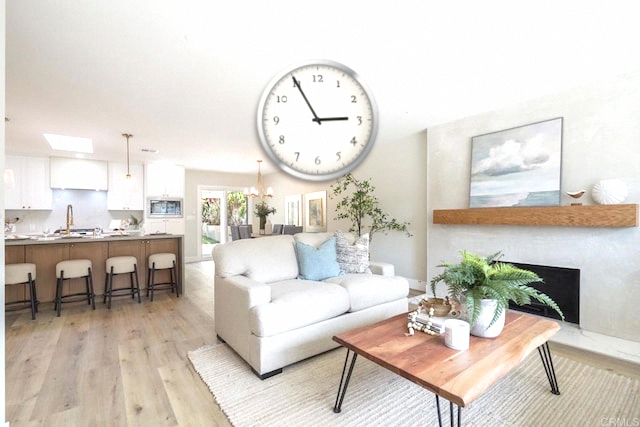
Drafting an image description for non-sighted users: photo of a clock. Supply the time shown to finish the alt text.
2:55
